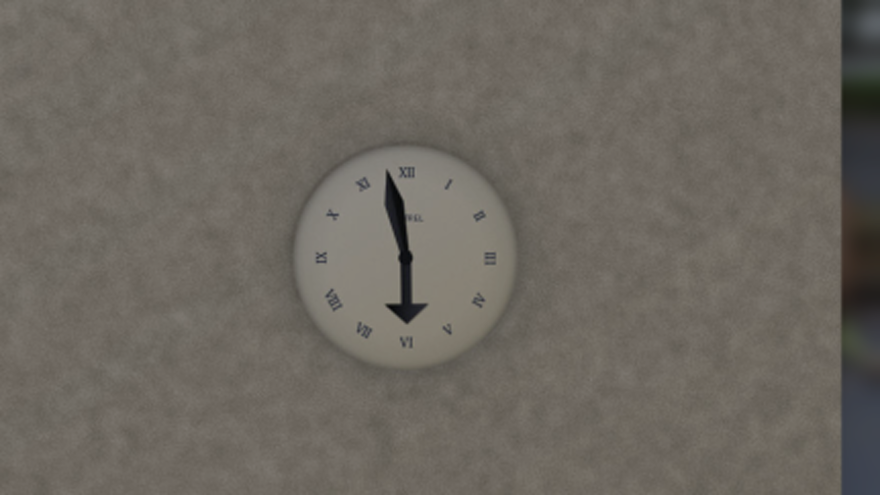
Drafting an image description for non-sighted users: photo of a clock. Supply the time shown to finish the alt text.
5:58
